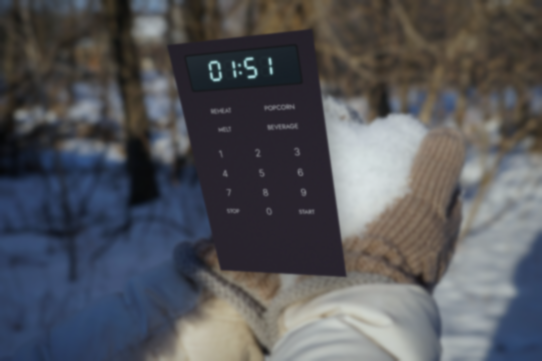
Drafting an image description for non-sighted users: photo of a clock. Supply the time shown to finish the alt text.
1:51
